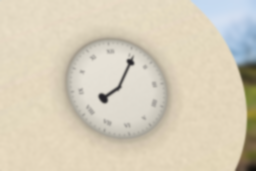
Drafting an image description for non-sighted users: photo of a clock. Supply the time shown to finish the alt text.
8:06
